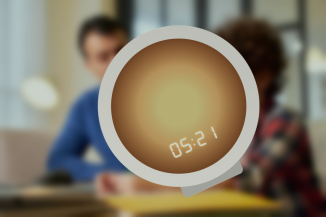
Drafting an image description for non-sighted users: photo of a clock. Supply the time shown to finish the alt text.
5:21
